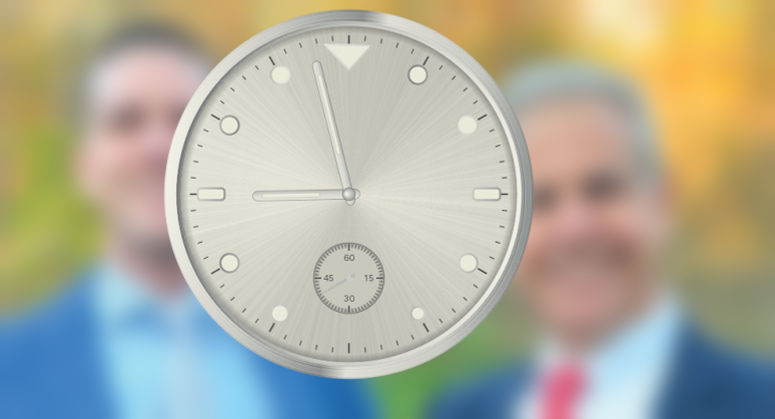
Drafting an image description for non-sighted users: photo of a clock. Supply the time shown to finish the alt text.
8:57:40
